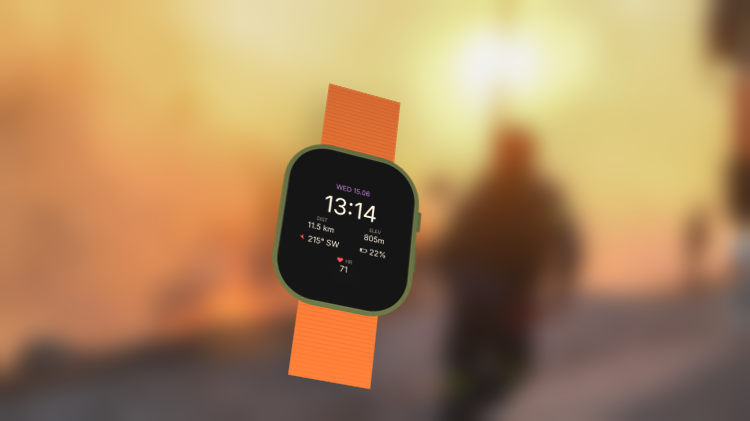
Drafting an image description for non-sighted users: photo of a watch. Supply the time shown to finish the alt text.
13:14
